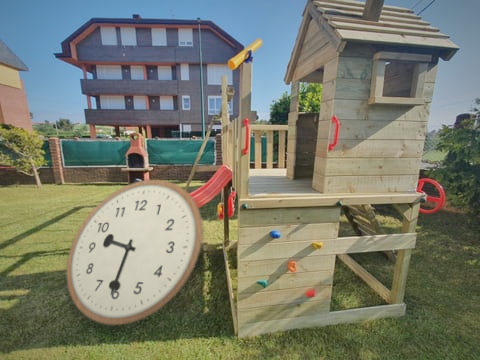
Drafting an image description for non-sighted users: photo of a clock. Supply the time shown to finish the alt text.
9:31
